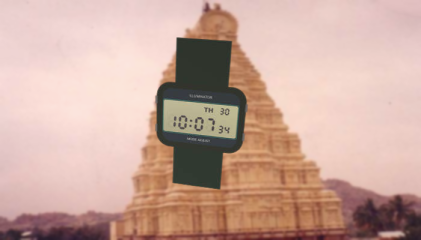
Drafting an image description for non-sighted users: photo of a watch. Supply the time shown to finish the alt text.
10:07:34
